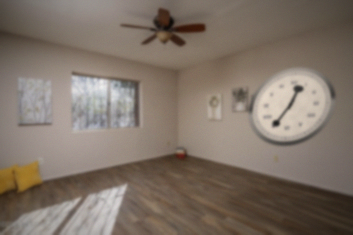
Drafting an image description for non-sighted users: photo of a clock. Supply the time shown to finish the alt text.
12:35
